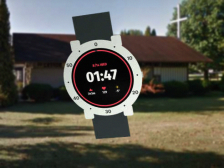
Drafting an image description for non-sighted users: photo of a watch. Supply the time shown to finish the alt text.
1:47
